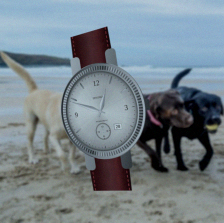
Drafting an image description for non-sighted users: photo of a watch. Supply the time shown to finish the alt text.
12:49
